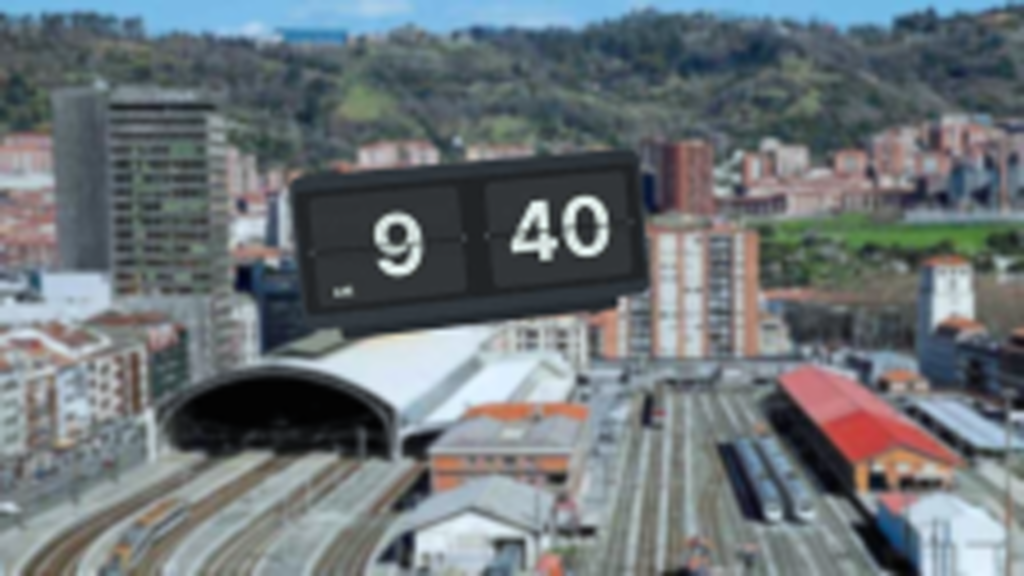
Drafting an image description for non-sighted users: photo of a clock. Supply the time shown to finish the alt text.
9:40
